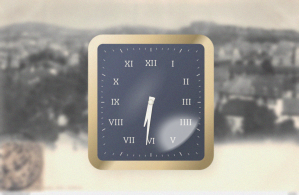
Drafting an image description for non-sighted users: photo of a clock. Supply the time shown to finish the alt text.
6:31
